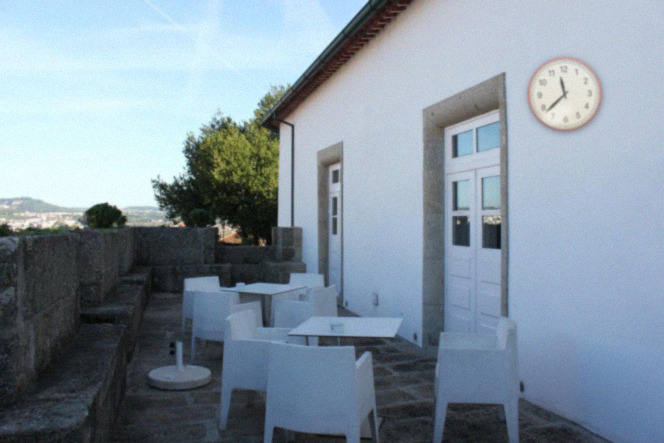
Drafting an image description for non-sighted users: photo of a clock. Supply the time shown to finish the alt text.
11:38
